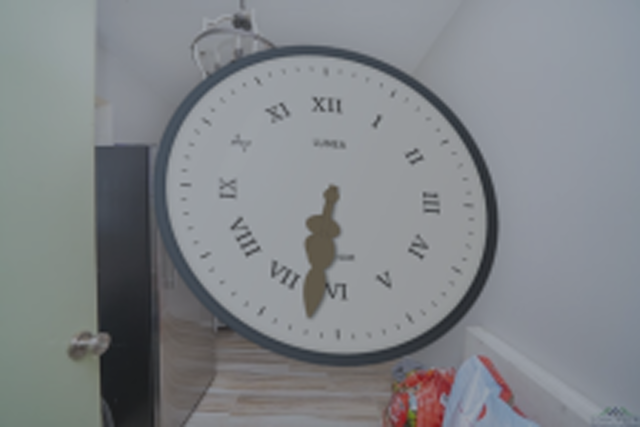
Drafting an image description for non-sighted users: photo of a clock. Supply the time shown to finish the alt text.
6:32
